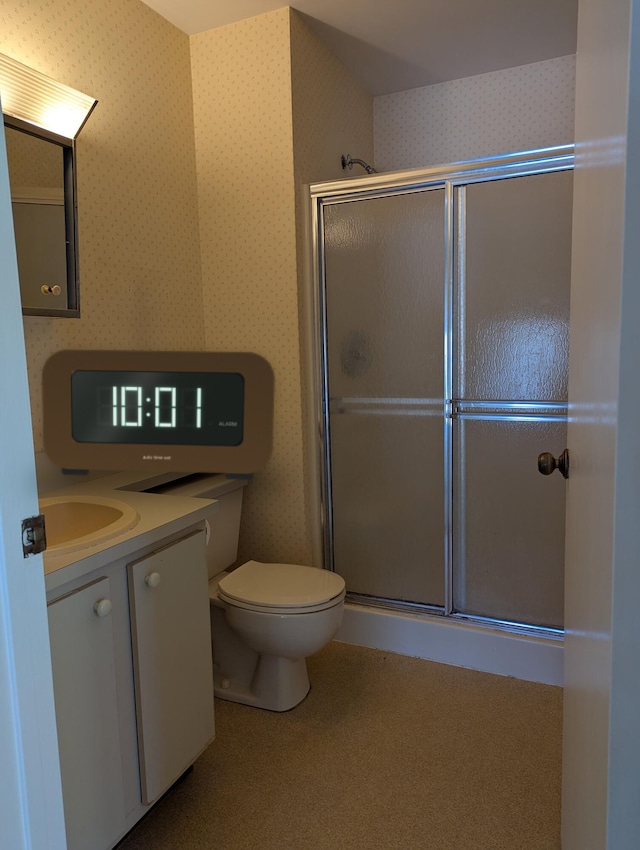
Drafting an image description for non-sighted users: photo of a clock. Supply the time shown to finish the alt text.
10:01
